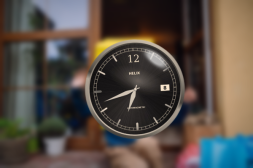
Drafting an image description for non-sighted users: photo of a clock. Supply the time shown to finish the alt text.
6:42
